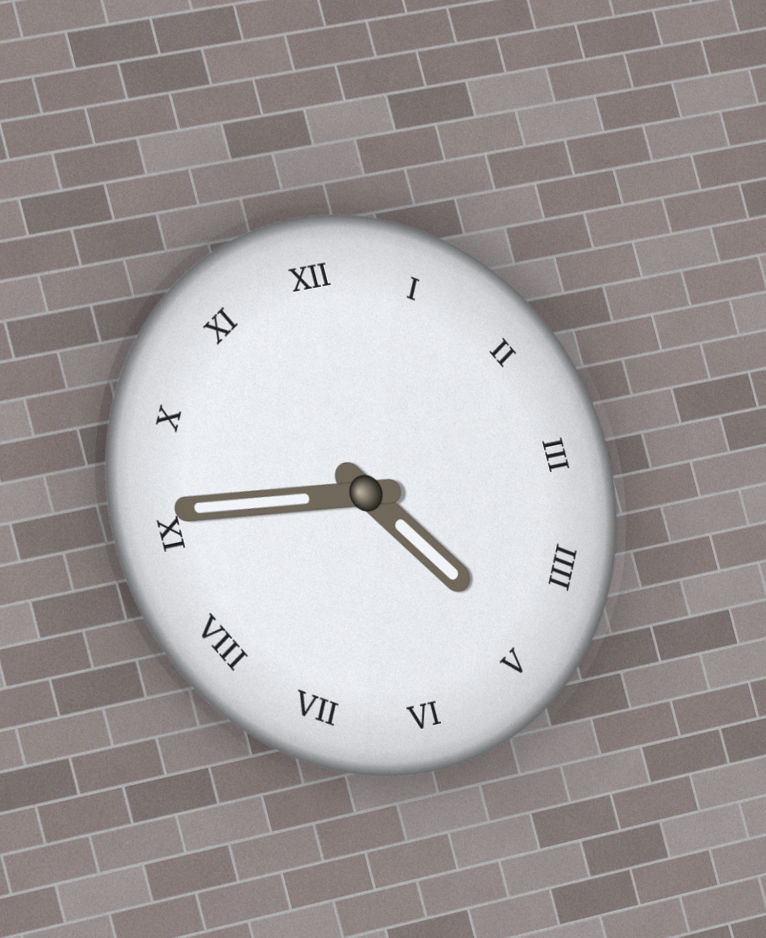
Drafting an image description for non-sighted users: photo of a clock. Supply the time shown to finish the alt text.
4:46
